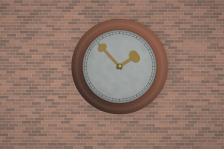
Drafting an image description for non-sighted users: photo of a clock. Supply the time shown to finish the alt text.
1:53
